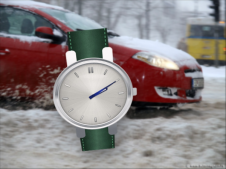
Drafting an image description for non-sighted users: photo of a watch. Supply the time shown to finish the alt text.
2:10
